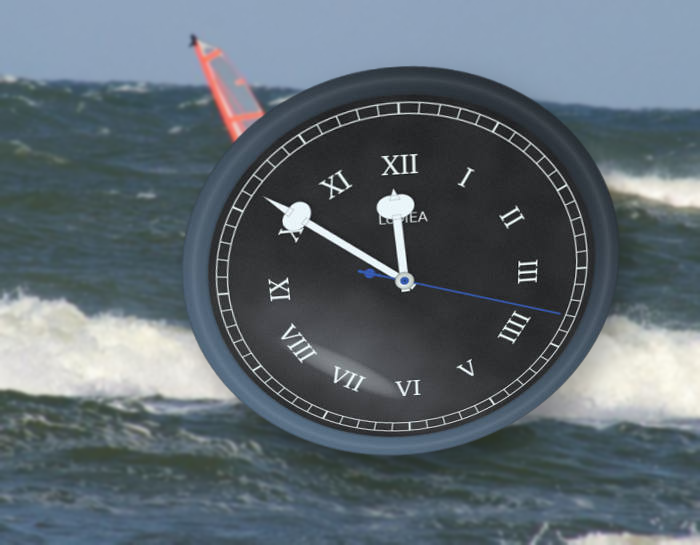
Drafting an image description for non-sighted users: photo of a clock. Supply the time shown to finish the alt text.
11:51:18
